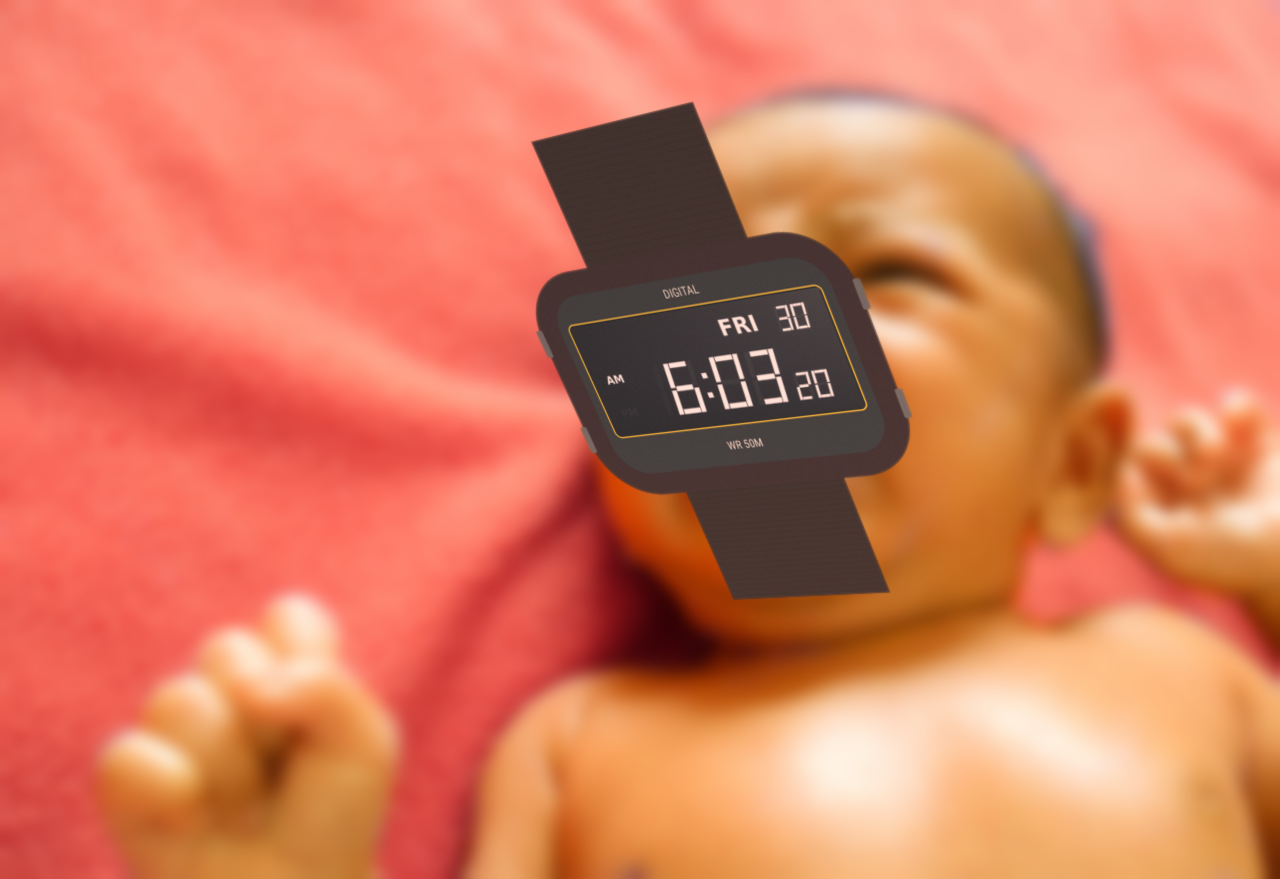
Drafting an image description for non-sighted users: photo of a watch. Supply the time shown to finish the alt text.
6:03:20
